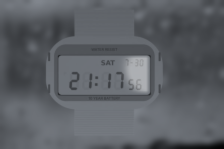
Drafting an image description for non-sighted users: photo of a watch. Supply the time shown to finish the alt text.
21:17:56
